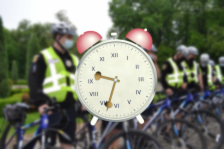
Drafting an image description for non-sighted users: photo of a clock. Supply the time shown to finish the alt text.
9:33
